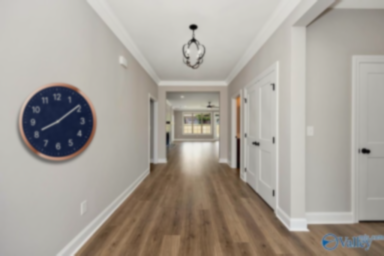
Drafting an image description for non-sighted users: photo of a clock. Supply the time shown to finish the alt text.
8:09
